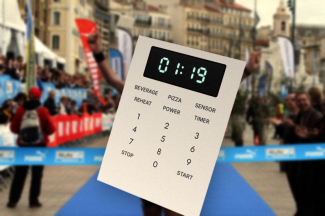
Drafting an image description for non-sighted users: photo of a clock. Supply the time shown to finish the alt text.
1:19
